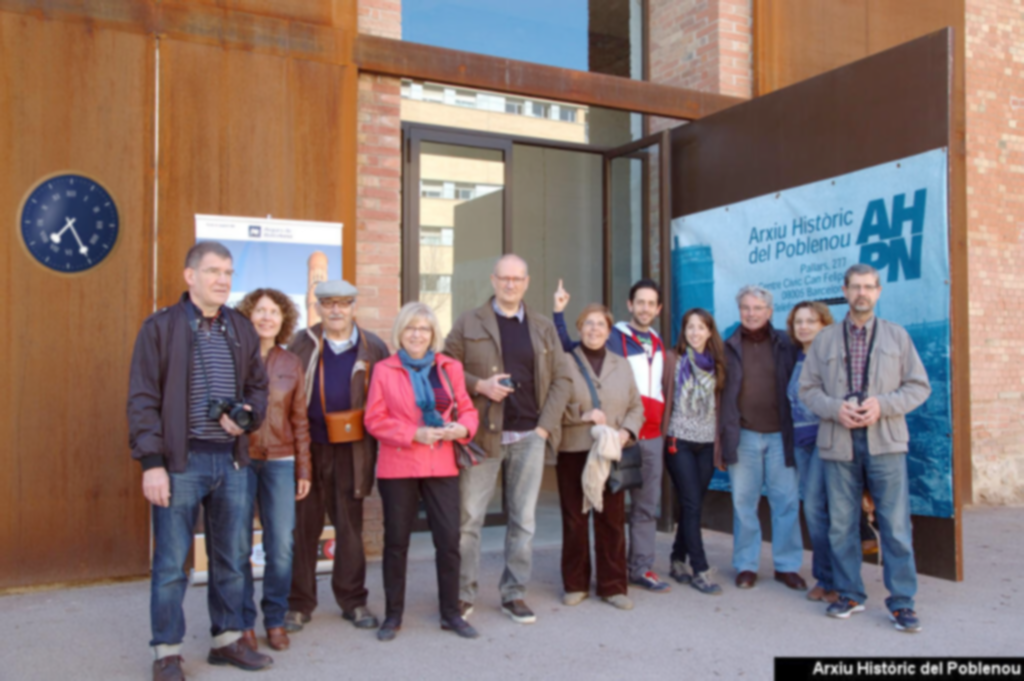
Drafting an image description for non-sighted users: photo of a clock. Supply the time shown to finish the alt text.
7:25
